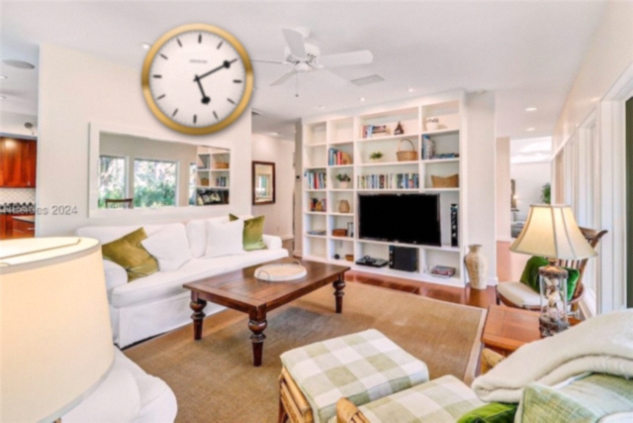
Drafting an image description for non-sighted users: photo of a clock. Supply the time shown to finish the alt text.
5:10
